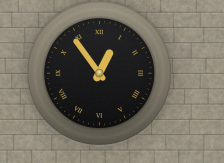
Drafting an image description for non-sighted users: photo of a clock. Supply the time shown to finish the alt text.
12:54
